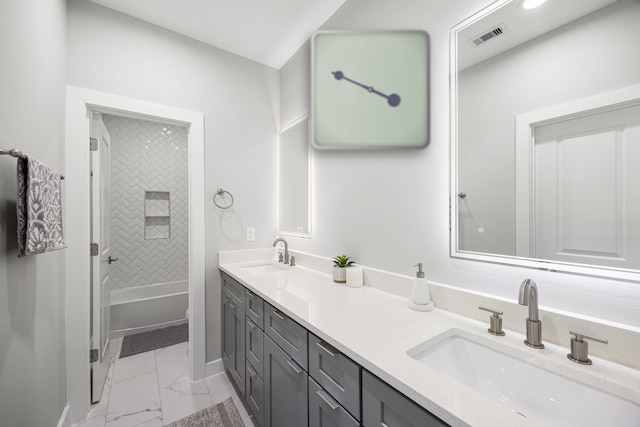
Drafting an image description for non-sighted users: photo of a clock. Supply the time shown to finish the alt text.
3:49
